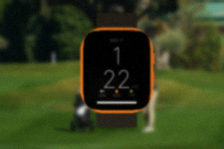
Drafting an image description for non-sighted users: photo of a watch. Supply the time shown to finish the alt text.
1:22
